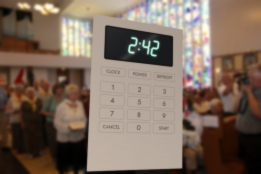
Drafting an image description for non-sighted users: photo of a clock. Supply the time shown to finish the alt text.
2:42
